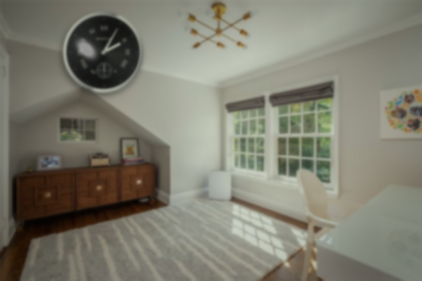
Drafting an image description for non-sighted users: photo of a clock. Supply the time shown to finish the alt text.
2:05
